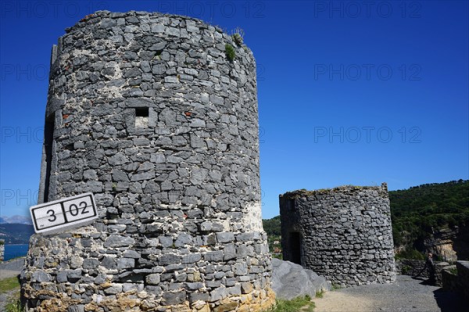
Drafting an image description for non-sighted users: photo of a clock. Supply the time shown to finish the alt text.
3:02
